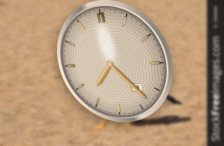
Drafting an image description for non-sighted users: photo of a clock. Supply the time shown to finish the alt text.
7:23
